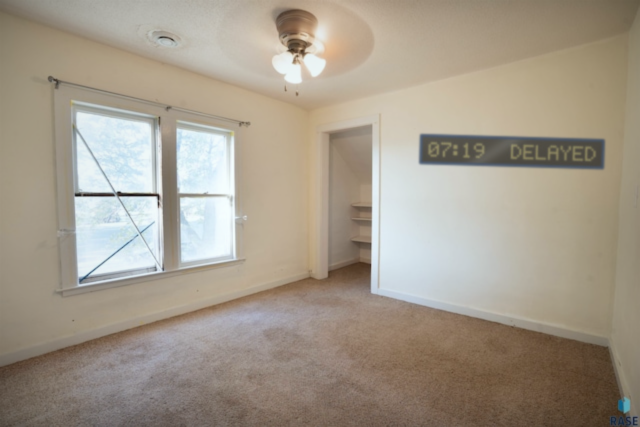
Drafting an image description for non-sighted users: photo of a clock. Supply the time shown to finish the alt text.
7:19
